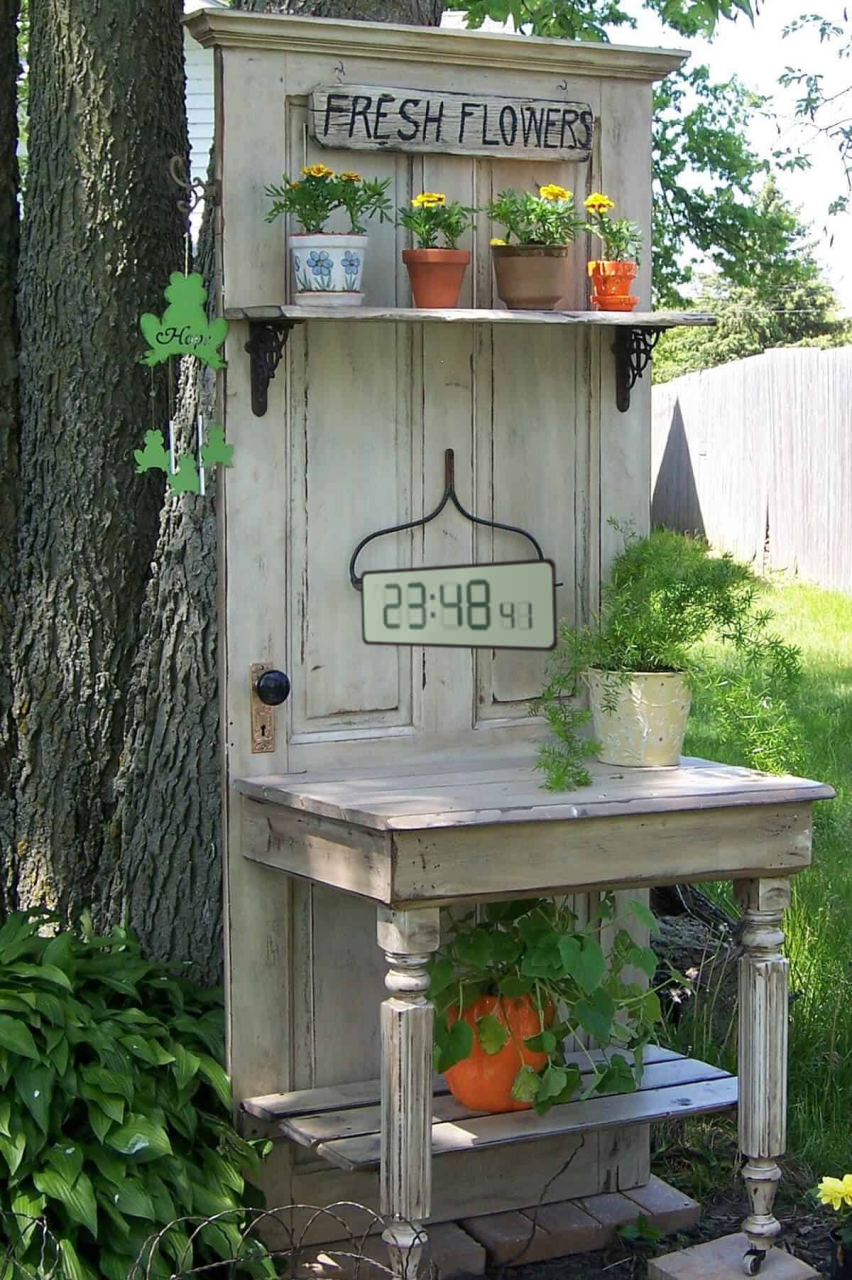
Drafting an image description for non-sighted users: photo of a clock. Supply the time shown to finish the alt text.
23:48:41
